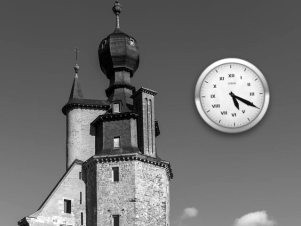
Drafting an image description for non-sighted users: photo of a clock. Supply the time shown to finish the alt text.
5:20
